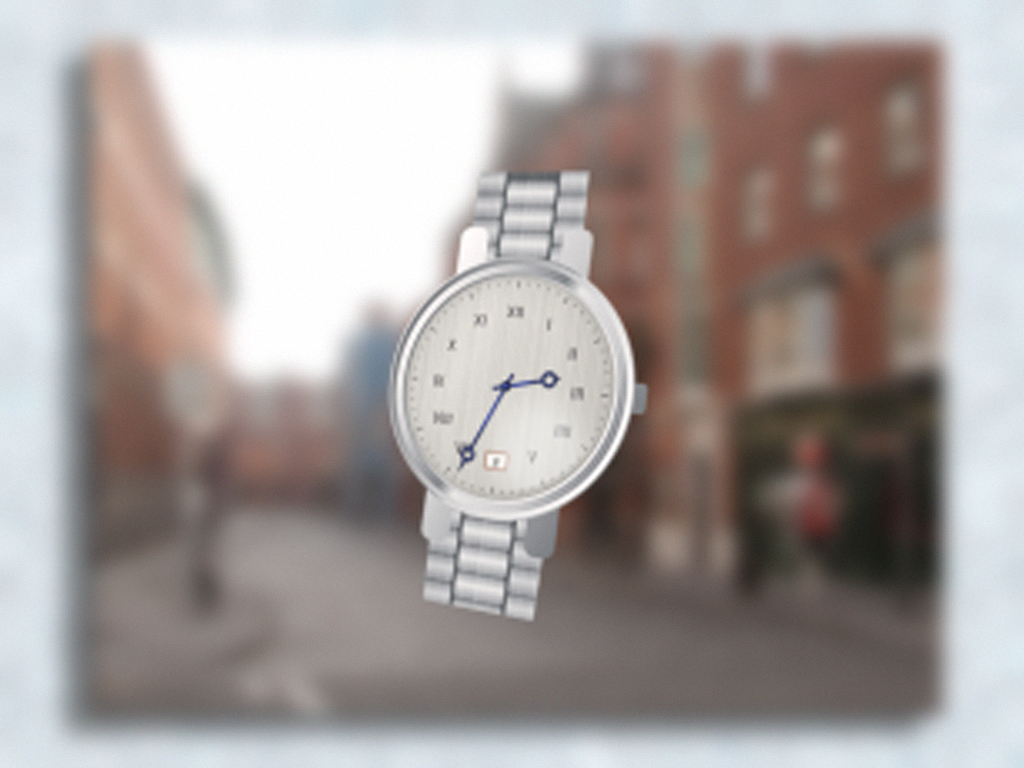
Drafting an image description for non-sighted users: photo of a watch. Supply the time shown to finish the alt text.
2:34
